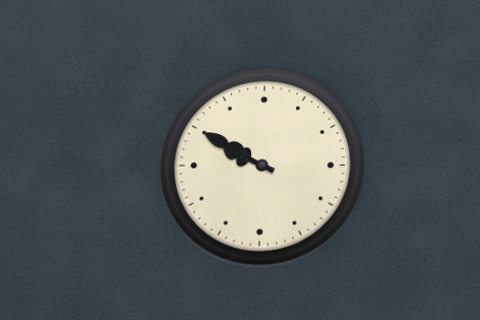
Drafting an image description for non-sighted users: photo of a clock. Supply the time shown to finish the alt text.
9:50
